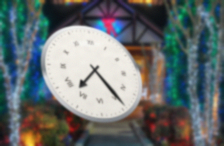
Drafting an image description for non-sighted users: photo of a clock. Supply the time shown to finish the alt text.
7:24
